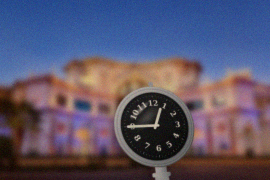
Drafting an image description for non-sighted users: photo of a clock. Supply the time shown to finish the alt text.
12:45
